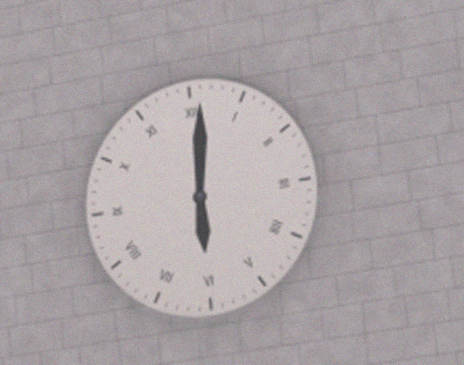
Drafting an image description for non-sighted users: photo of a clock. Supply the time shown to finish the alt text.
6:01
